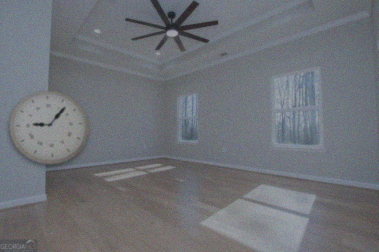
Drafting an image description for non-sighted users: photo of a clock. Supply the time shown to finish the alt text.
9:07
